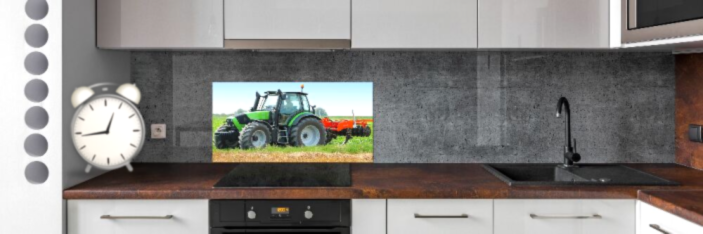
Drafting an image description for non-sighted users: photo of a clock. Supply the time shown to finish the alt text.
12:44
